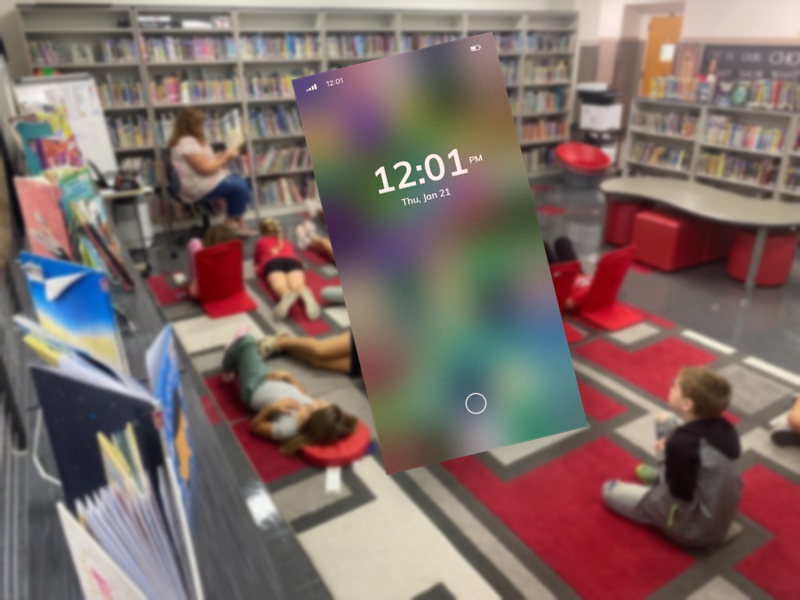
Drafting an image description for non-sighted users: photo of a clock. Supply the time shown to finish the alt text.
12:01
